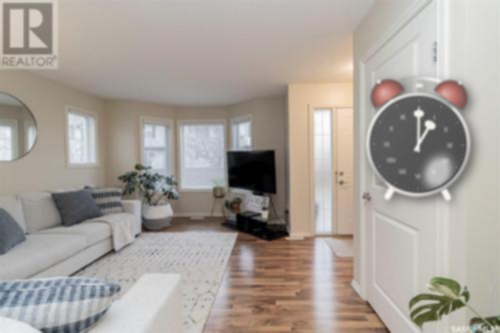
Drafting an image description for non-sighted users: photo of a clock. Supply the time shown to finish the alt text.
1:00
